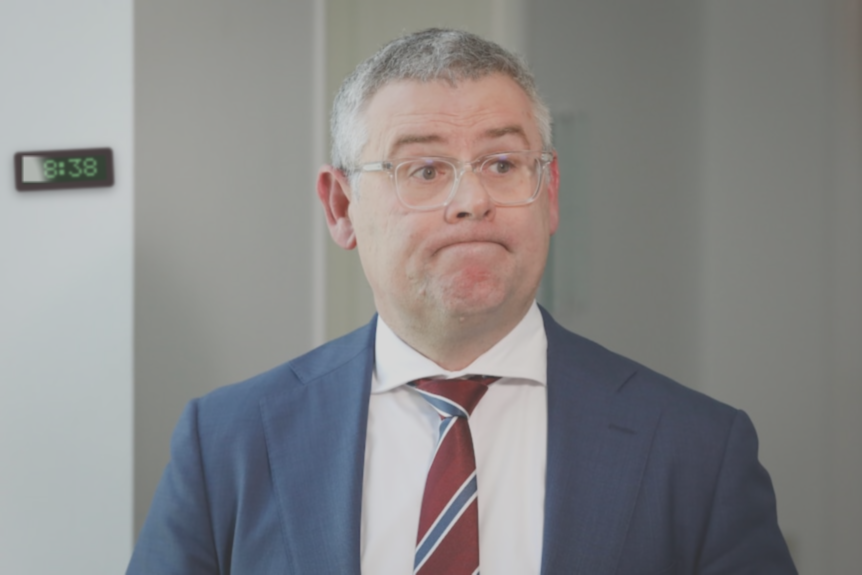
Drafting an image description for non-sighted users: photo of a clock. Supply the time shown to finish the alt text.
8:38
